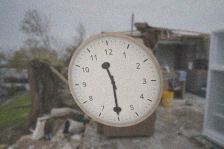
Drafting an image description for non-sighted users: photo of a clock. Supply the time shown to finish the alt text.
11:30
